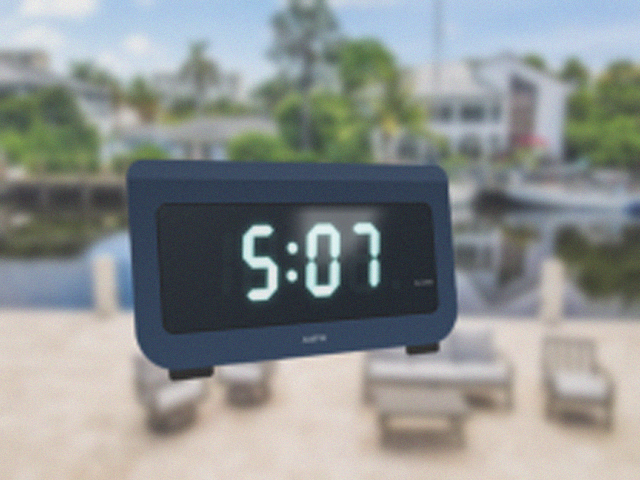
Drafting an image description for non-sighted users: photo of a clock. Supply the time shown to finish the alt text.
5:07
